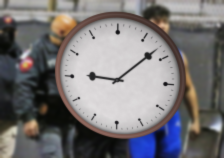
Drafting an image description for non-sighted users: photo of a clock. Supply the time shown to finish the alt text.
9:08
